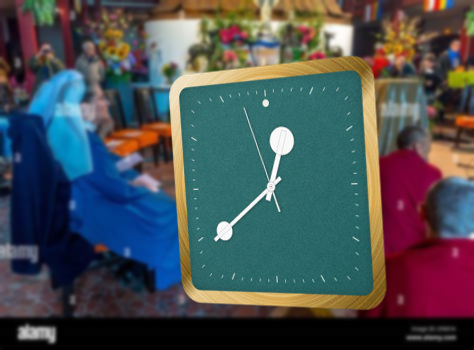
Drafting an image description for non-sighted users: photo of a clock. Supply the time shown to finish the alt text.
12:38:57
